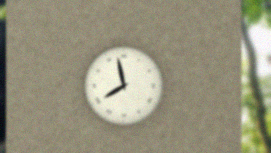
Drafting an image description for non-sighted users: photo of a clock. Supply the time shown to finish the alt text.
7:58
